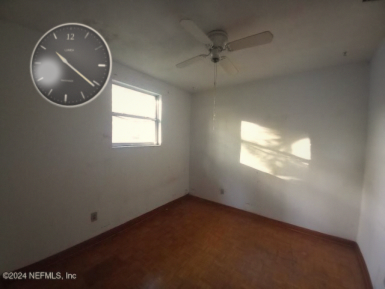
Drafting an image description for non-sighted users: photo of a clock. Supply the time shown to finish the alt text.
10:21
